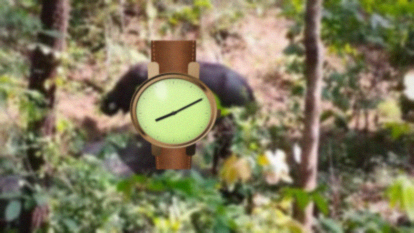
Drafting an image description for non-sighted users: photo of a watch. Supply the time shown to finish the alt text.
8:10
